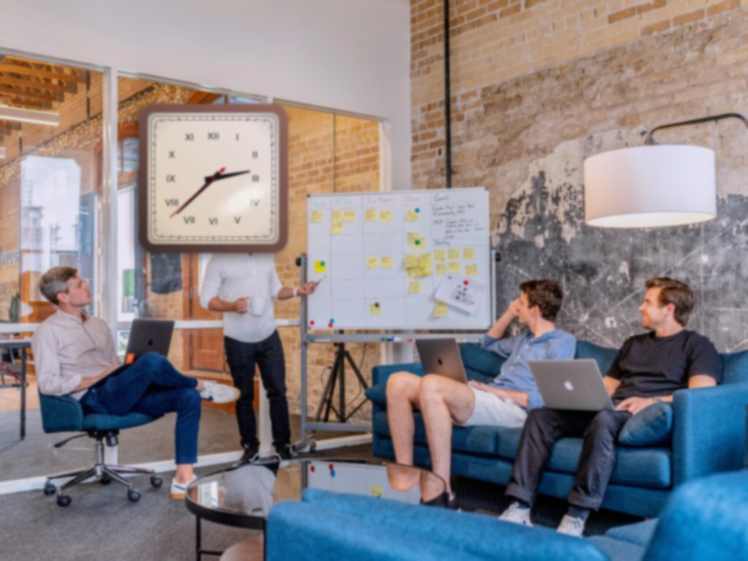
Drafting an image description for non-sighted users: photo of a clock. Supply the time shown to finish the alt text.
2:37:38
